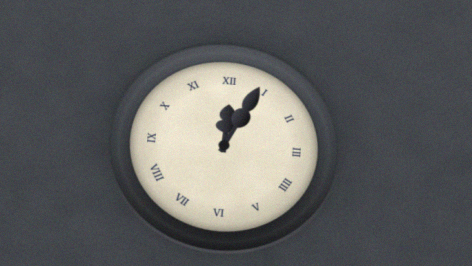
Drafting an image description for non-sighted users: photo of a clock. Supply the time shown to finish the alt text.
12:04
